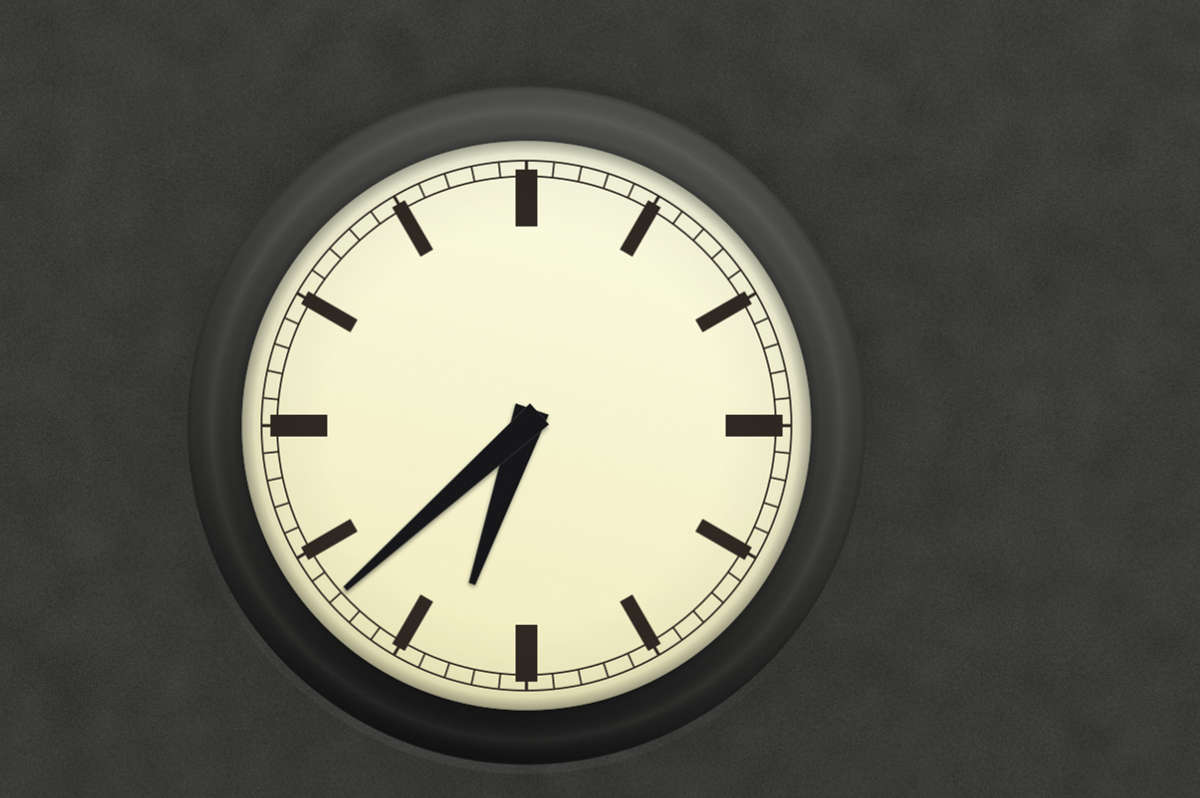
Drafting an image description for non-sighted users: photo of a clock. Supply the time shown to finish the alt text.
6:38
